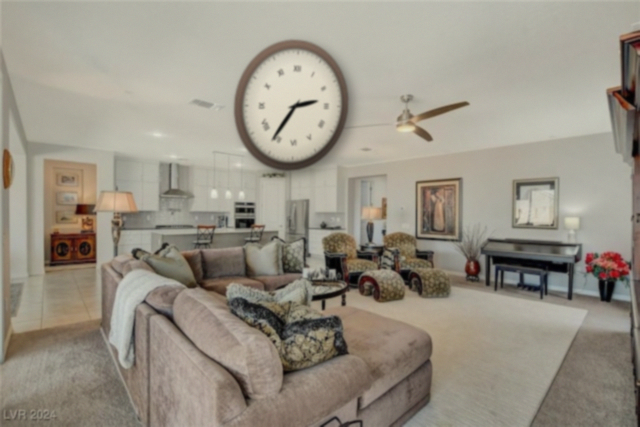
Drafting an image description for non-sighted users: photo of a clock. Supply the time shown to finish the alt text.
2:36
